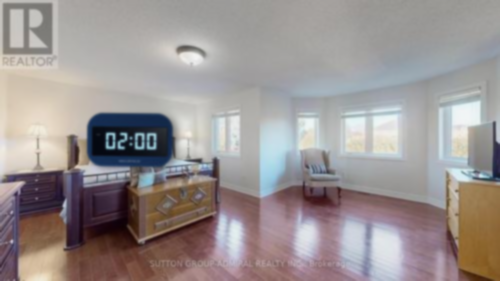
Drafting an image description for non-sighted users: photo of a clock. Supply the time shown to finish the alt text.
2:00
